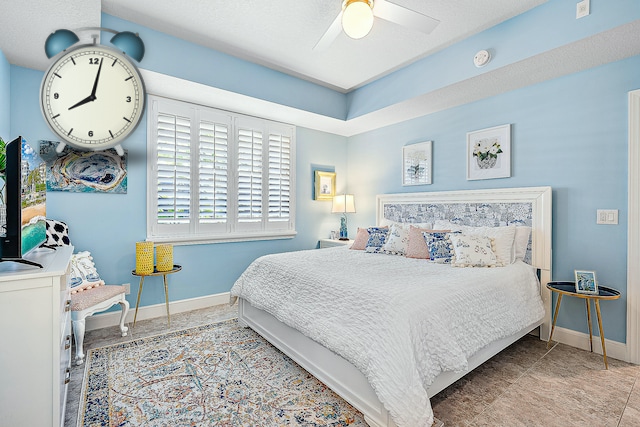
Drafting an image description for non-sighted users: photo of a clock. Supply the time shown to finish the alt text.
8:02
